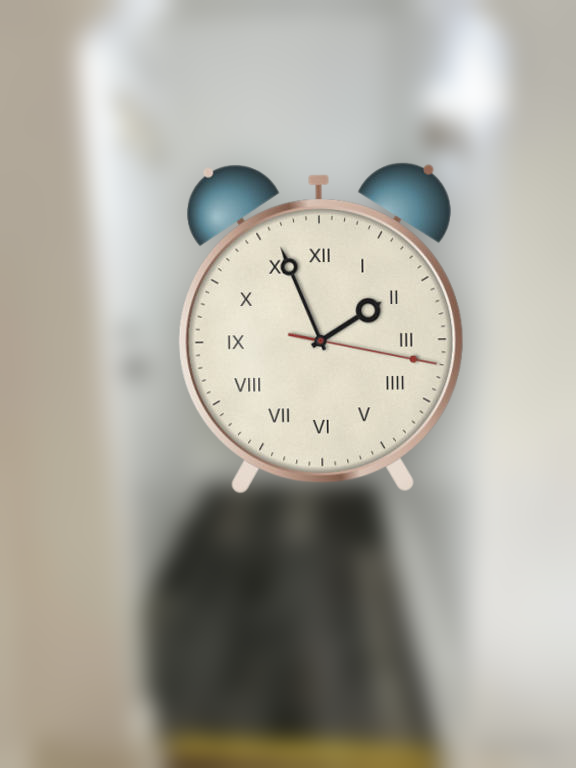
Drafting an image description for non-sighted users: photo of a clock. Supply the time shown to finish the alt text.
1:56:17
